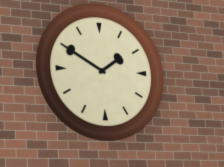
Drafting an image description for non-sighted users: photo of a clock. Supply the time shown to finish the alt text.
1:50
